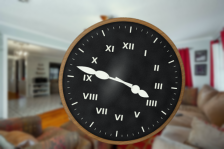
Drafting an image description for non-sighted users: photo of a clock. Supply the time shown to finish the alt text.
3:47
